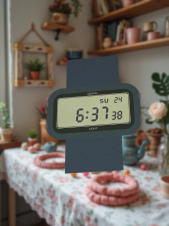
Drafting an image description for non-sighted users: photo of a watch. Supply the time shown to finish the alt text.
6:37:38
